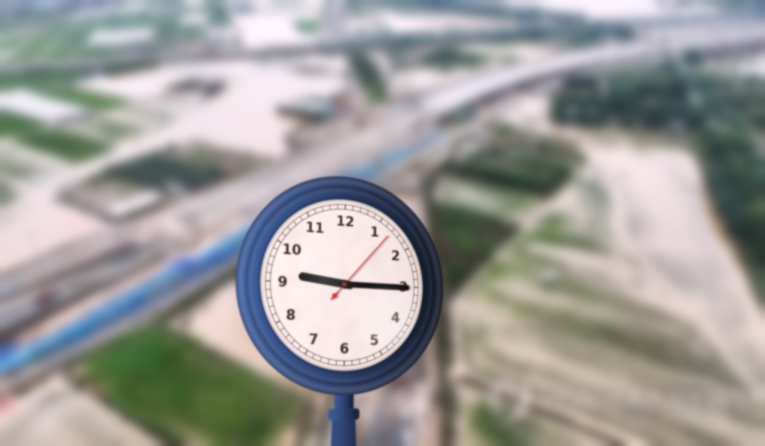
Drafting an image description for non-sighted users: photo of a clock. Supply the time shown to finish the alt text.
9:15:07
